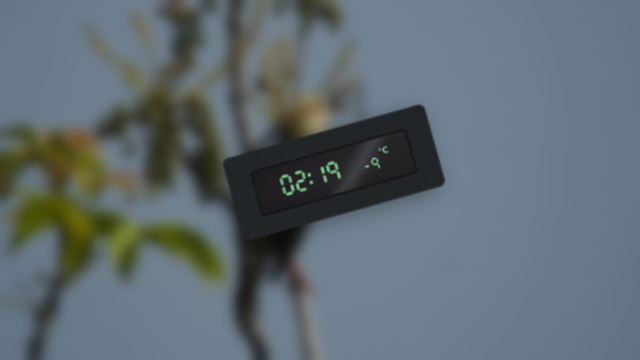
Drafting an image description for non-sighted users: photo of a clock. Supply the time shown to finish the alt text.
2:19
